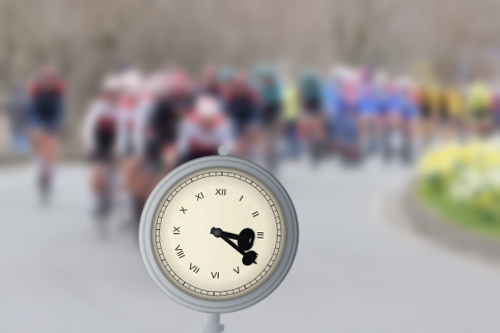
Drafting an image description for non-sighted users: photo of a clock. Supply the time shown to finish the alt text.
3:21
